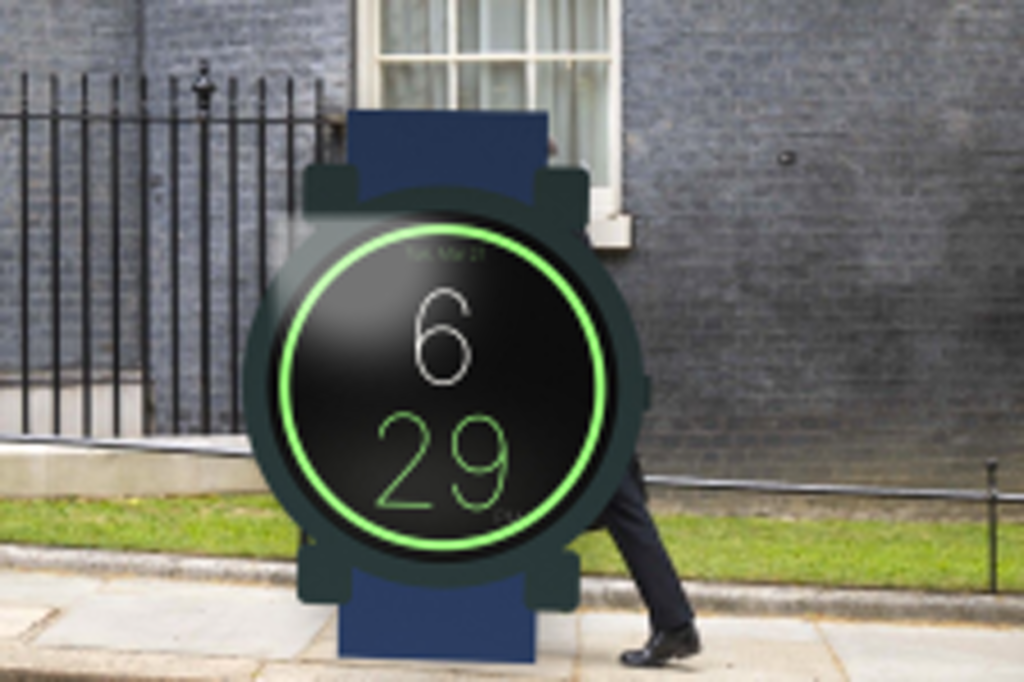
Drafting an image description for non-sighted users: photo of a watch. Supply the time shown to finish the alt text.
6:29
